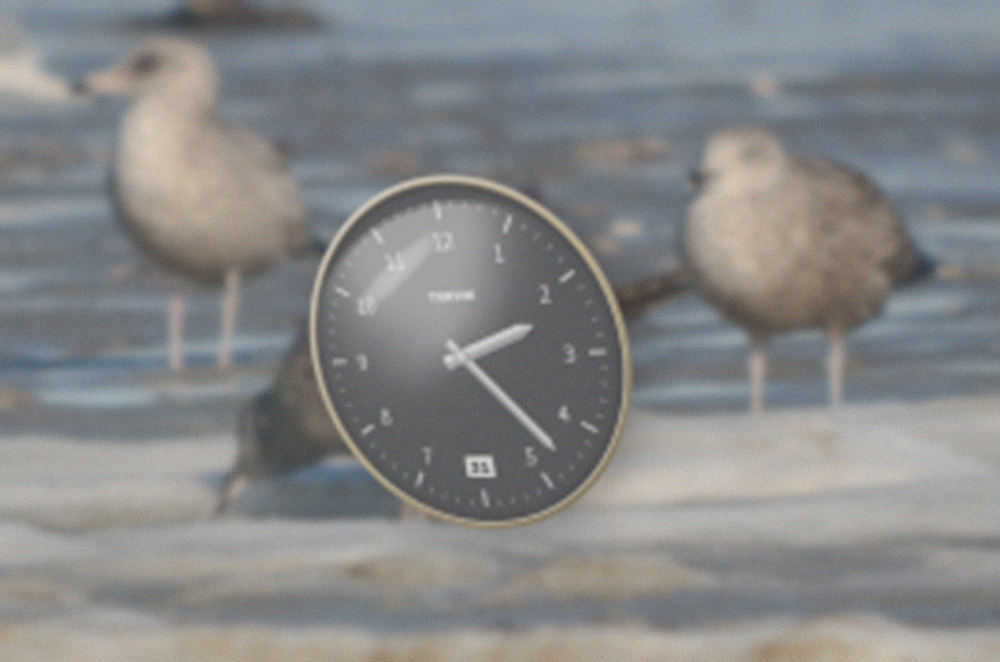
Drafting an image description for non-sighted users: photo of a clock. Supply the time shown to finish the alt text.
2:23
